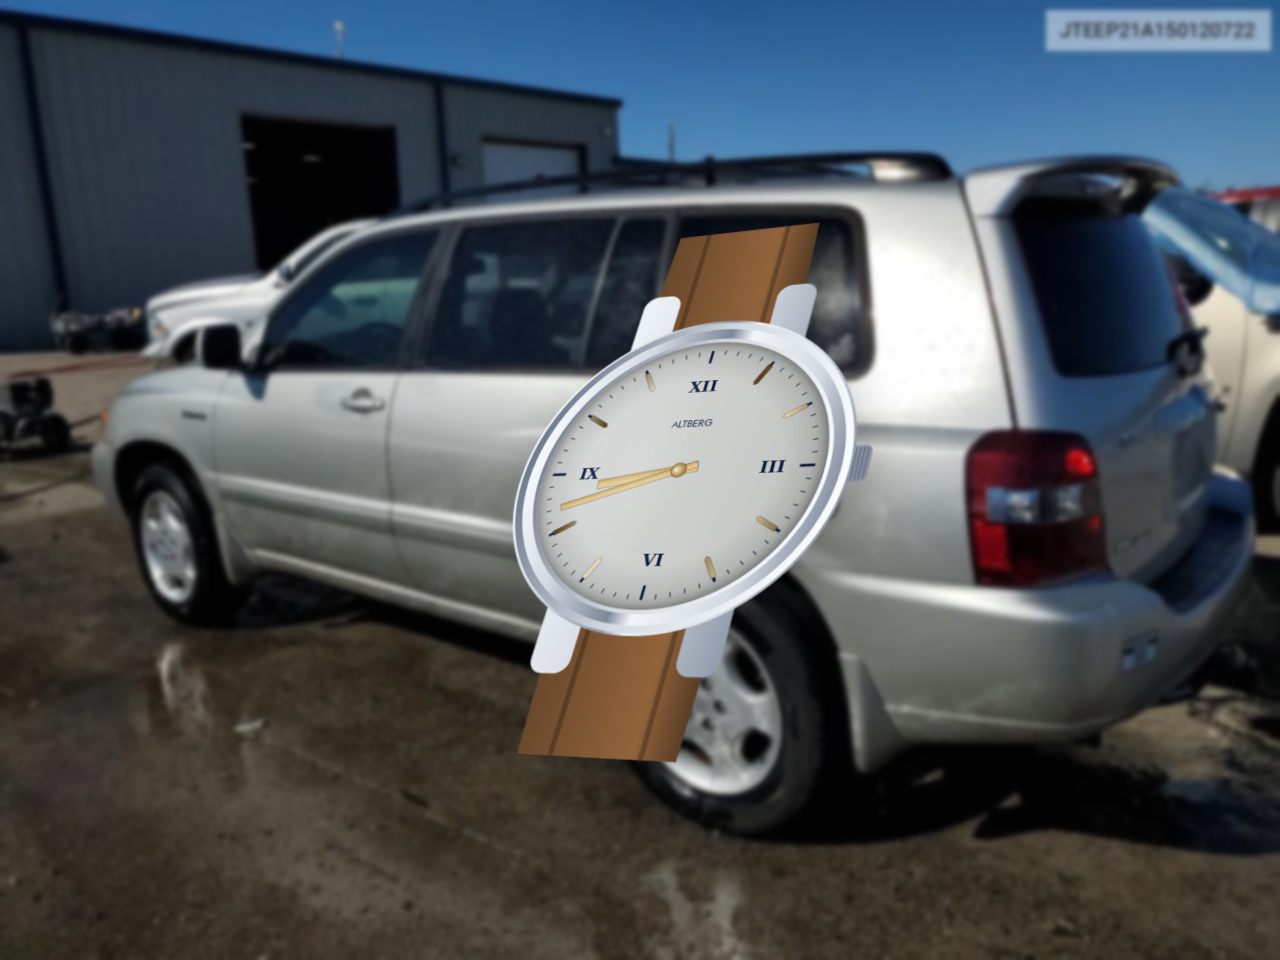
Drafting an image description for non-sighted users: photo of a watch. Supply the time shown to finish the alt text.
8:42
